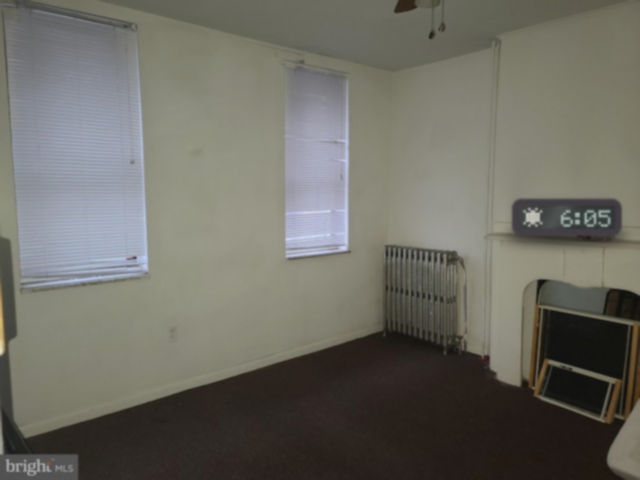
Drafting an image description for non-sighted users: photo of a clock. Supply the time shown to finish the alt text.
6:05
